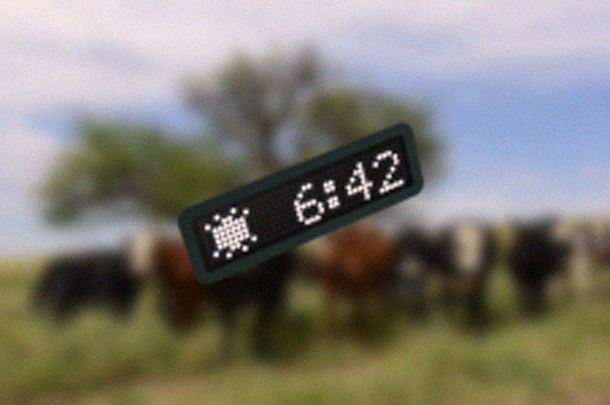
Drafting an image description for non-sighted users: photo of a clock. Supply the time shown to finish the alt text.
6:42
